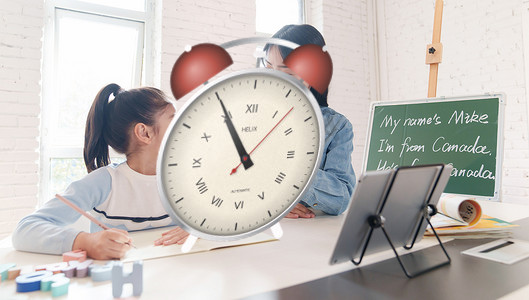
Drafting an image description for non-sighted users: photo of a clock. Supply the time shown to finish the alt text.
10:55:07
